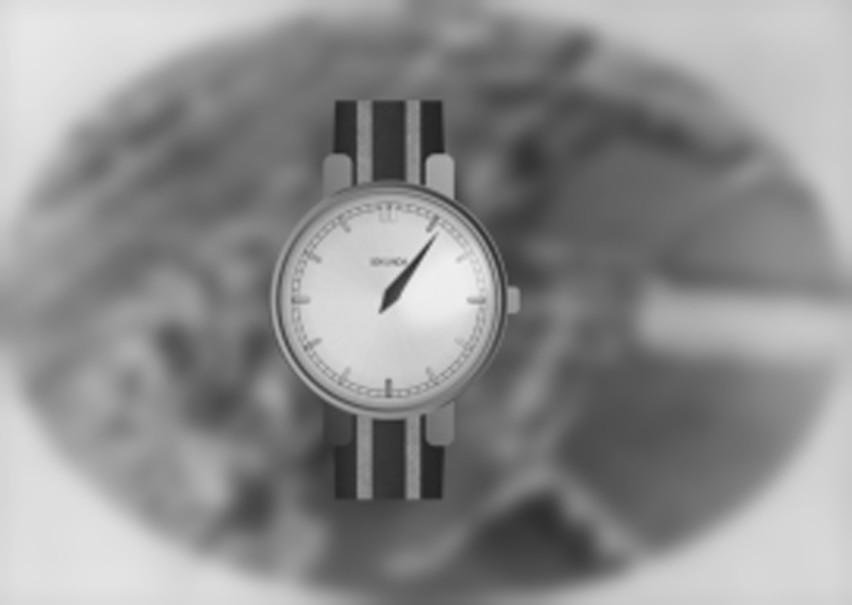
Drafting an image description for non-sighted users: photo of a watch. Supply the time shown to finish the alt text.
1:06
